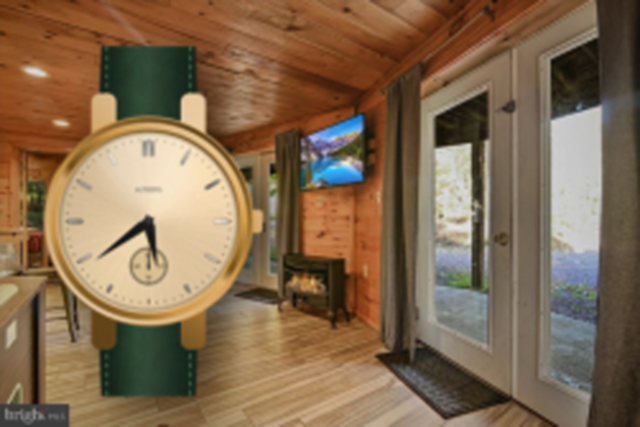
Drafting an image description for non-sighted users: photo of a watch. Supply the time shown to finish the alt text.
5:39
